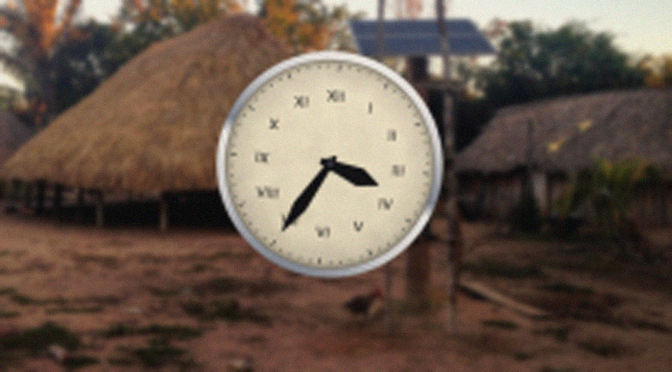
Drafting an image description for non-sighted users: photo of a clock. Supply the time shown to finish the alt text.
3:35
